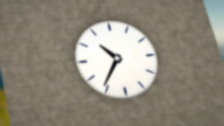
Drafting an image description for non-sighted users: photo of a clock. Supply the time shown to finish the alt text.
10:36
